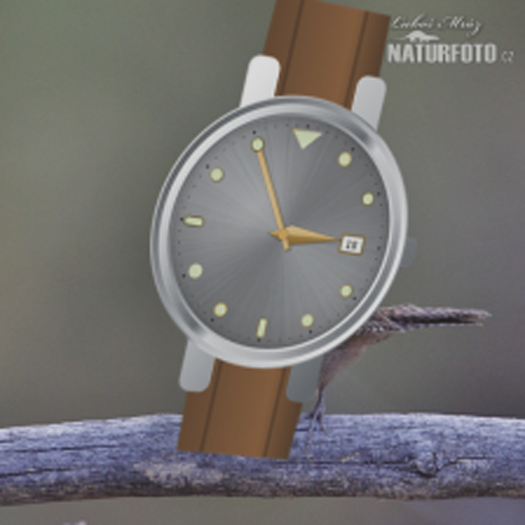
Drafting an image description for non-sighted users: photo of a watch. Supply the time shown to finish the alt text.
2:55
